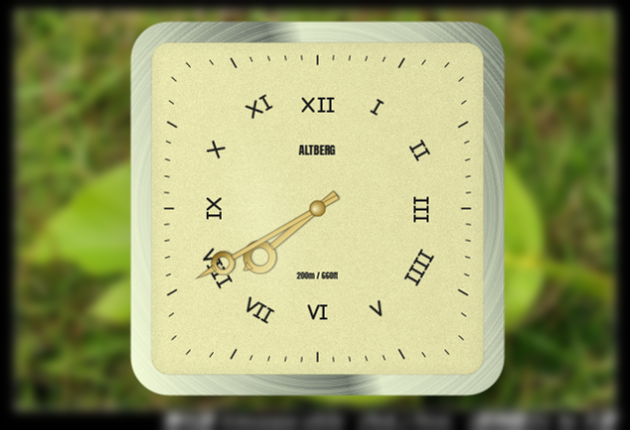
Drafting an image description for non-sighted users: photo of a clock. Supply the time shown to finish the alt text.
7:40
